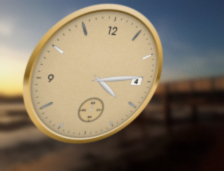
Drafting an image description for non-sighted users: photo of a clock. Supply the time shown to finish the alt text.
4:14
